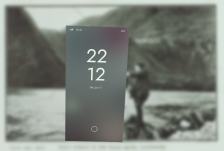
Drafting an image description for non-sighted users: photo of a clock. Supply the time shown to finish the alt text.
22:12
